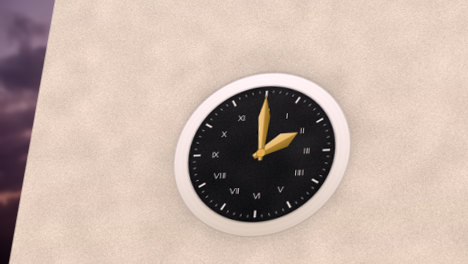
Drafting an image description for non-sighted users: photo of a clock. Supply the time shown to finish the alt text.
2:00
